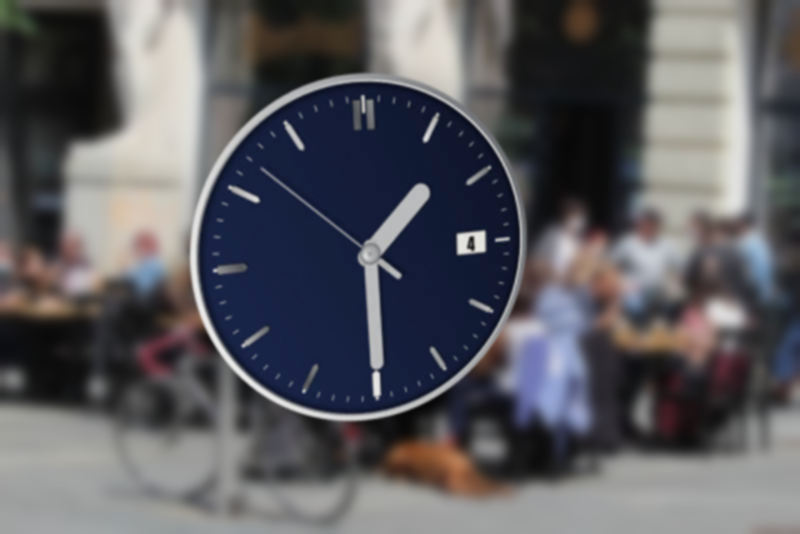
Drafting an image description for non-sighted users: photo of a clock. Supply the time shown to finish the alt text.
1:29:52
